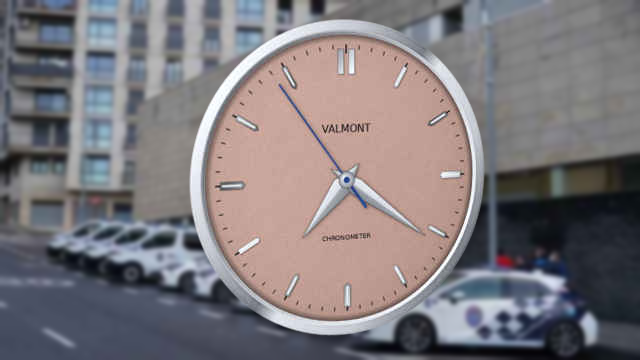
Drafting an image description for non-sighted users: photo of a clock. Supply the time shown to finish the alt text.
7:20:54
